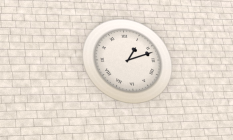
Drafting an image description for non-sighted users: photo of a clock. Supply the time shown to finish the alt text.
1:12
